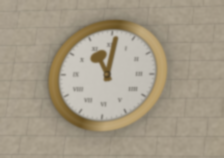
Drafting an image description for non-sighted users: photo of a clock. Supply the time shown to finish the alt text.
11:01
